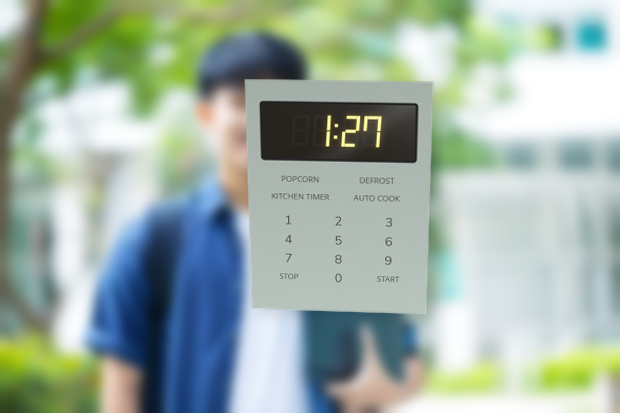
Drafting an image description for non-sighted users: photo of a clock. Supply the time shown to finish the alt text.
1:27
